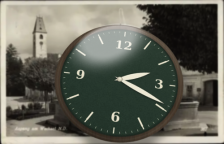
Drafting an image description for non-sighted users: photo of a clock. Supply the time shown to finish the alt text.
2:19
